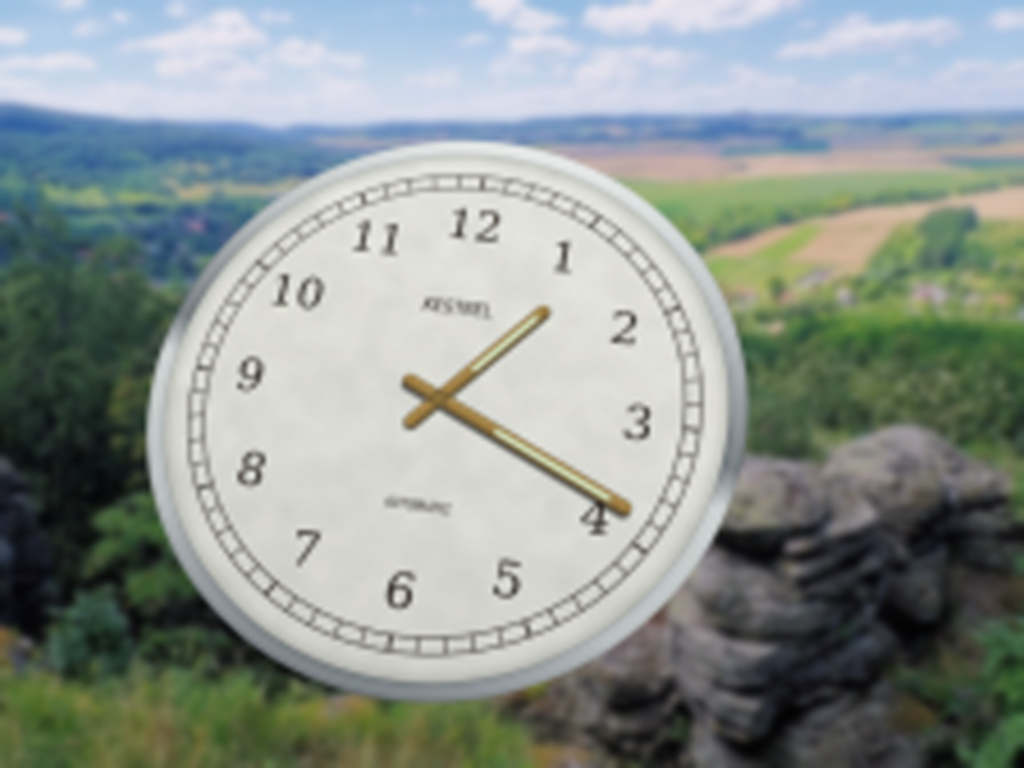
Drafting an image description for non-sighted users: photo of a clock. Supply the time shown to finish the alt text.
1:19
